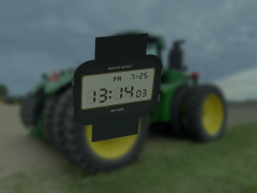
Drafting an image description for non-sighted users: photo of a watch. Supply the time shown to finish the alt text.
13:14:03
